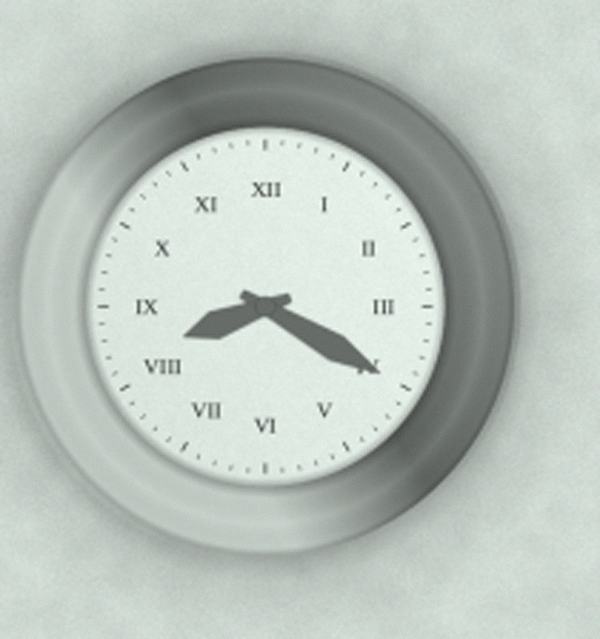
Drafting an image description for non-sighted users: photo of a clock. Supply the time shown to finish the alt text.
8:20
